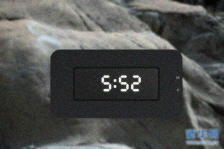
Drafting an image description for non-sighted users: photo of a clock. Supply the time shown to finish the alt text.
5:52
